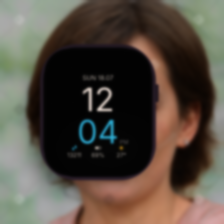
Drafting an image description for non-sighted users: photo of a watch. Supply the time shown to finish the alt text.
12:04
